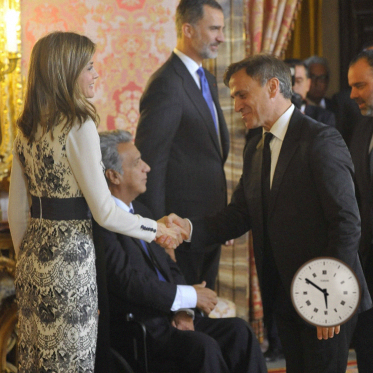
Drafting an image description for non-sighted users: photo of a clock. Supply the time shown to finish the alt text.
5:51
